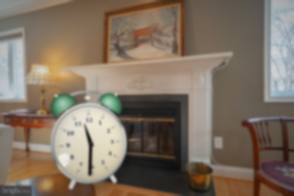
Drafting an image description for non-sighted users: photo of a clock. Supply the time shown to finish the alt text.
11:31
